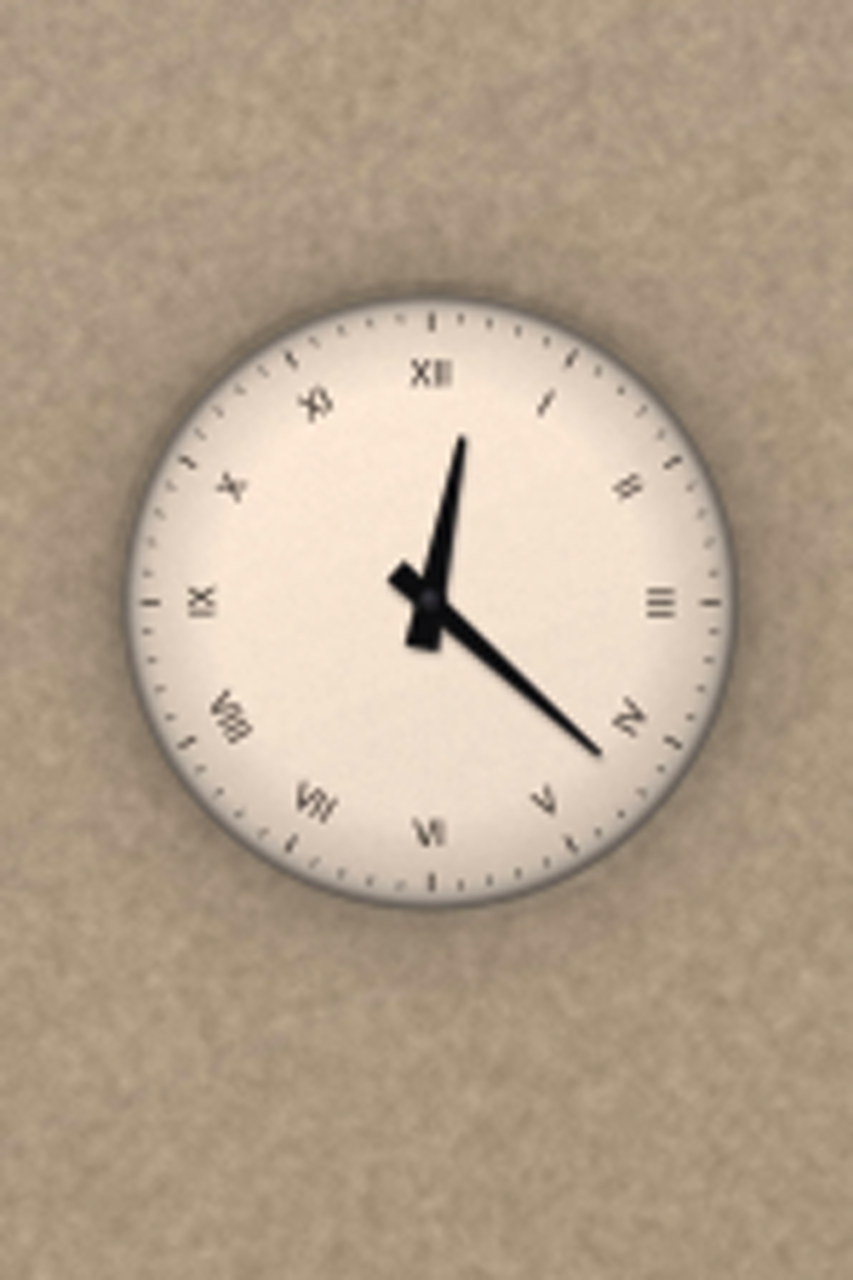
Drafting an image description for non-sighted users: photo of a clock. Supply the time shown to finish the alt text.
12:22
